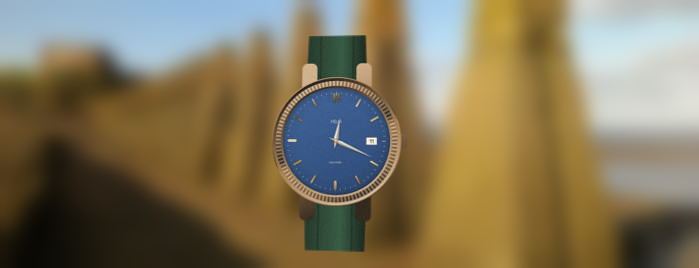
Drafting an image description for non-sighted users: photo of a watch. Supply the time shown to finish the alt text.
12:19
